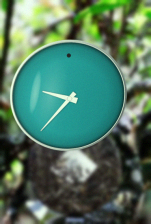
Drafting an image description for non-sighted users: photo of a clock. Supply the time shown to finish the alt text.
9:37
